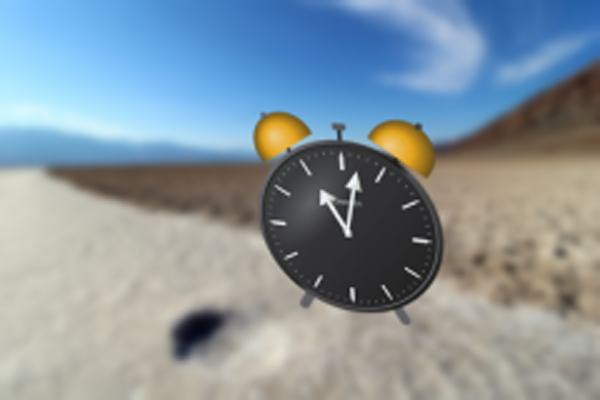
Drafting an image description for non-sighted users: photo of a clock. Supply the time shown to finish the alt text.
11:02
